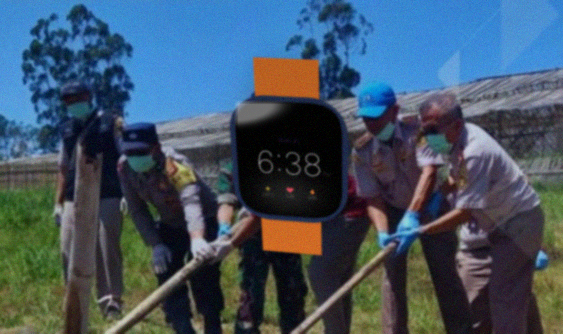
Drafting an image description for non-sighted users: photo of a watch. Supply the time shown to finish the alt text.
6:38
